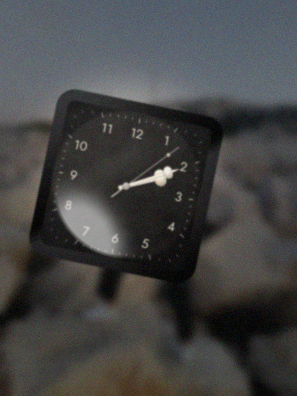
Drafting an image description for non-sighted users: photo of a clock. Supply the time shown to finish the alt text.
2:10:07
